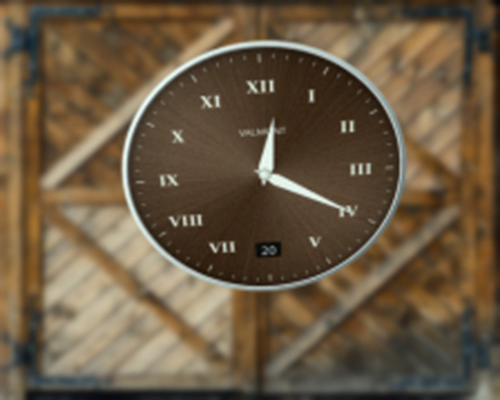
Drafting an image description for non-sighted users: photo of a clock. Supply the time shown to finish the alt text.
12:20
